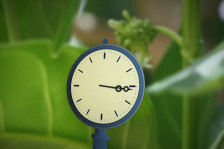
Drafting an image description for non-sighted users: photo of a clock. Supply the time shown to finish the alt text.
3:16
